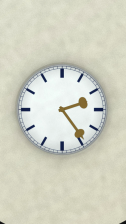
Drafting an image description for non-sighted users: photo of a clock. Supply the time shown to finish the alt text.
2:24
